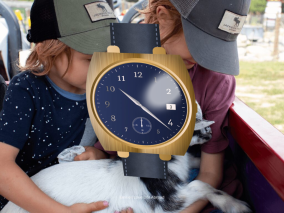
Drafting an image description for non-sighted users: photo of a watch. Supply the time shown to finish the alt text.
10:22
